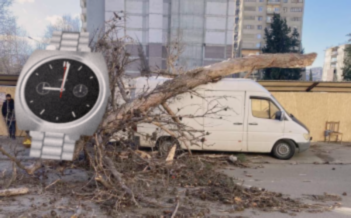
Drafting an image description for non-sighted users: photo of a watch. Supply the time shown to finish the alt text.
9:01
